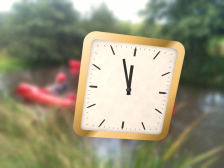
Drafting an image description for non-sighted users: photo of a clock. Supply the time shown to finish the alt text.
11:57
